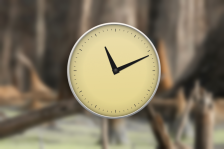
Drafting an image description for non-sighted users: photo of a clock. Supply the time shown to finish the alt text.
11:11
